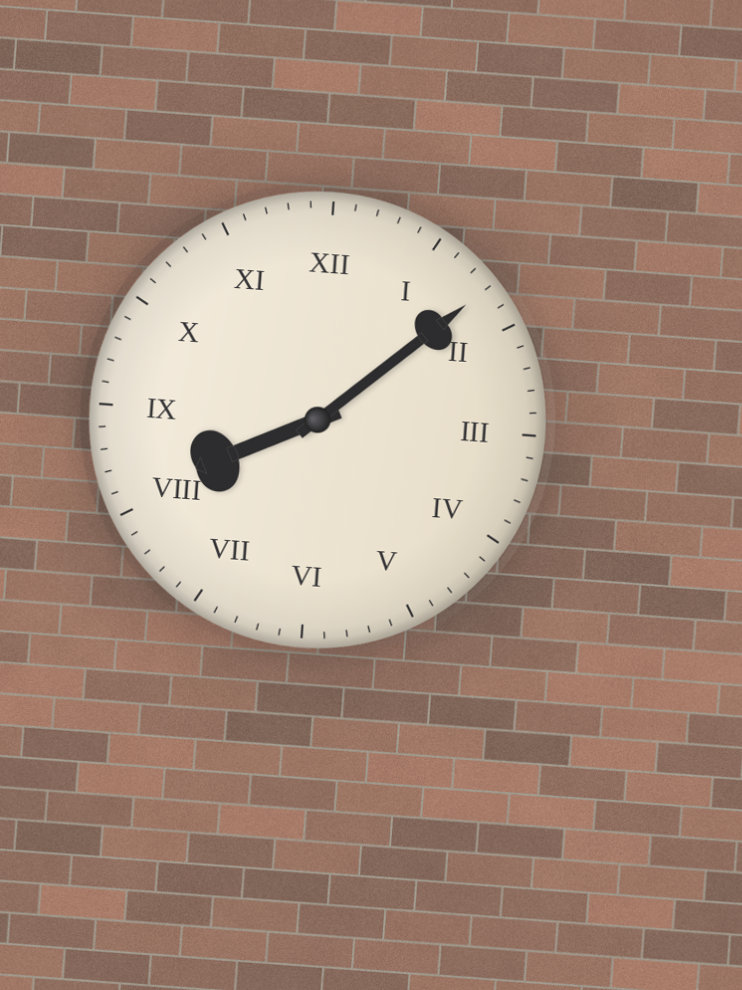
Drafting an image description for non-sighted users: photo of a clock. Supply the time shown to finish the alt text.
8:08
